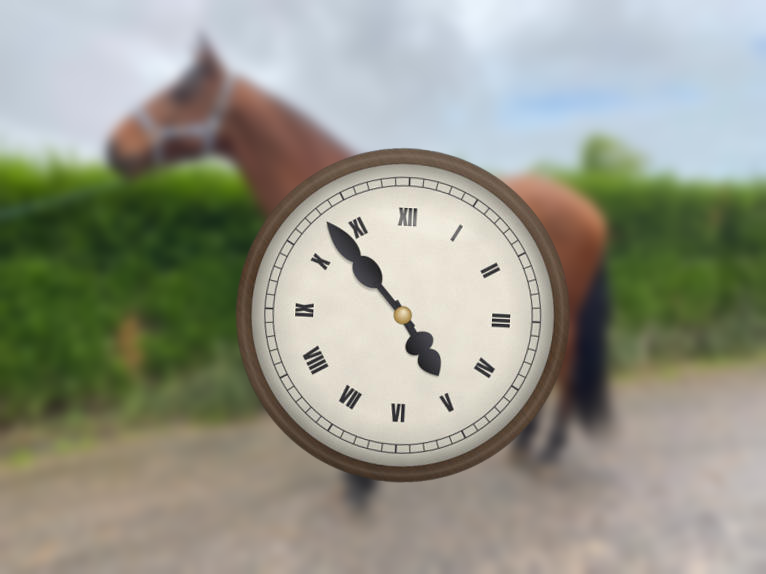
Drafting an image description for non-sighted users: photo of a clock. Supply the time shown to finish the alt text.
4:53
